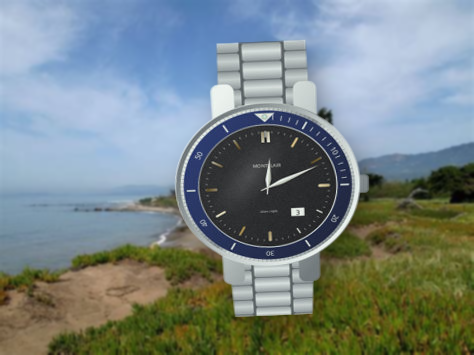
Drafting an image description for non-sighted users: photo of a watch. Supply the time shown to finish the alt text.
12:11
